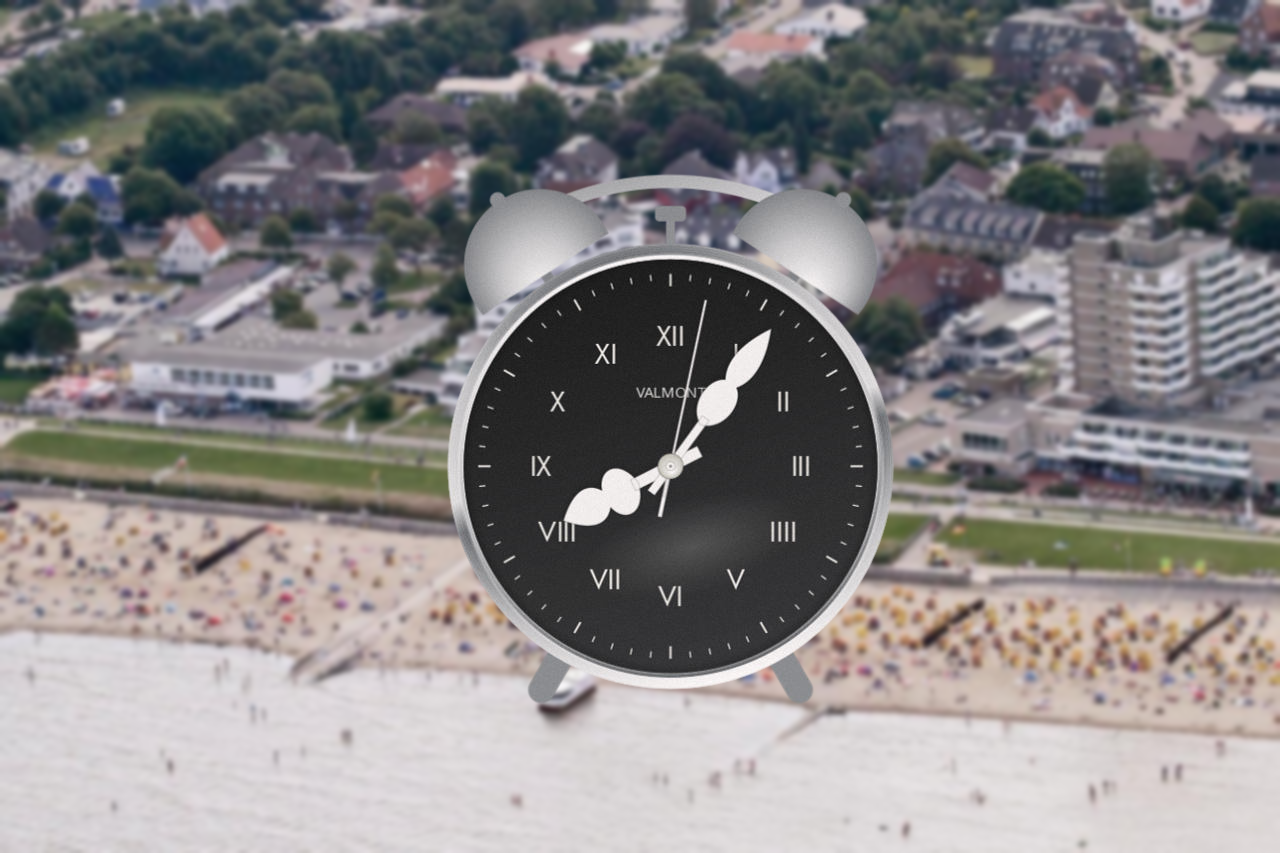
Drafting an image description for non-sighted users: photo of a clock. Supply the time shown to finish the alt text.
8:06:02
